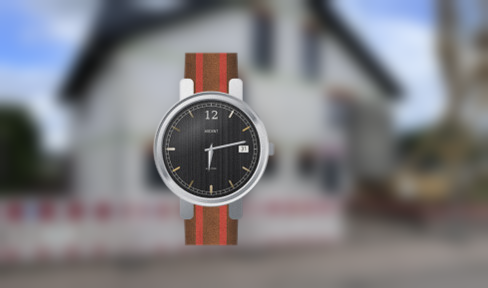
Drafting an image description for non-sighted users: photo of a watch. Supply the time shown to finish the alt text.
6:13
